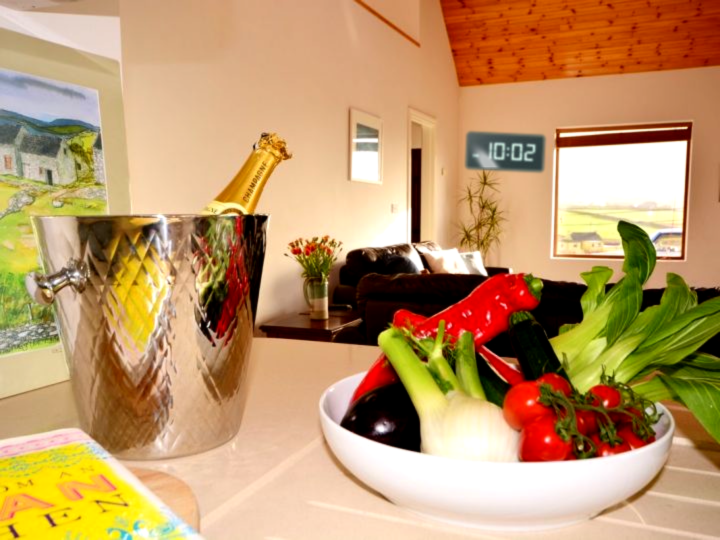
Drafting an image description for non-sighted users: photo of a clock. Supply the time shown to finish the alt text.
10:02
